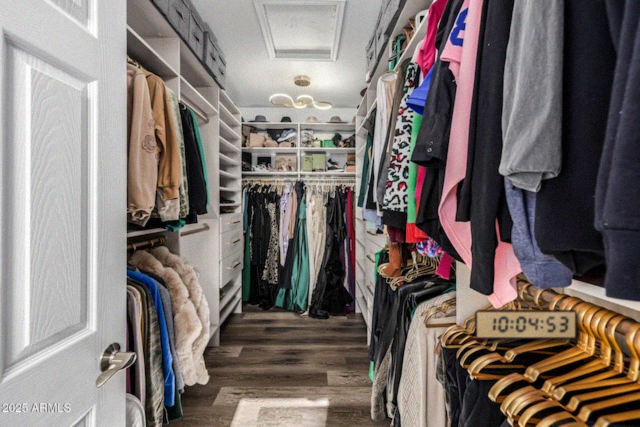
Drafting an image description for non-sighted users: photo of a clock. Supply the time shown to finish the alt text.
10:04:53
